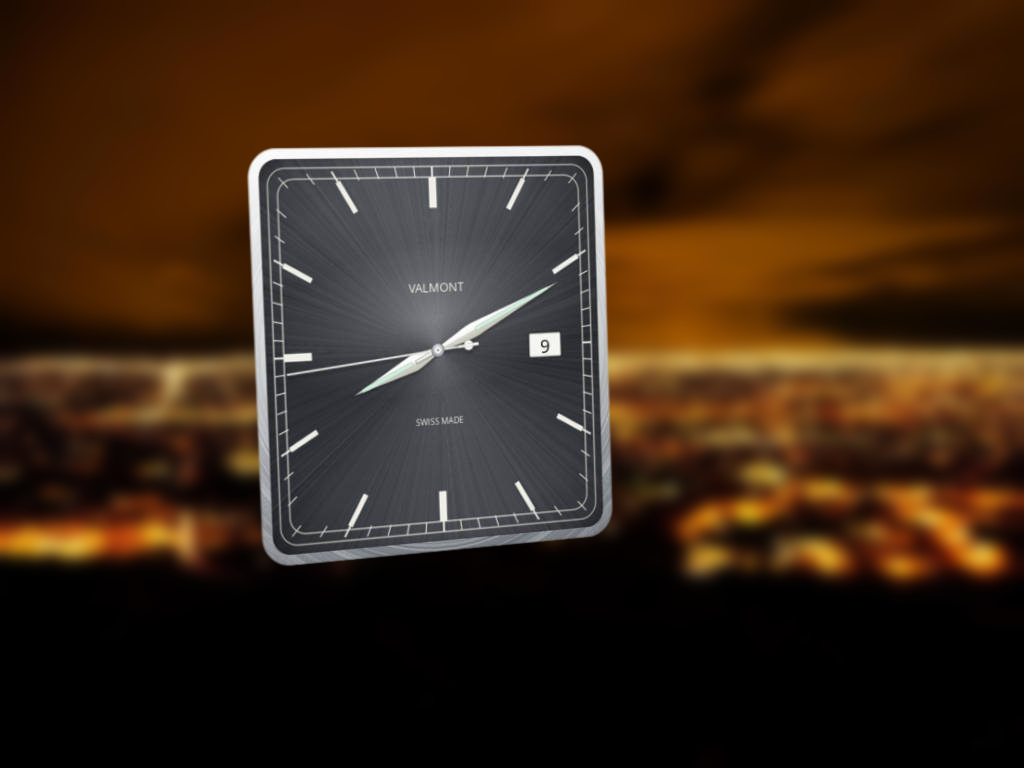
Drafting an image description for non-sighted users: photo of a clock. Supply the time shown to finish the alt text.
8:10:44
